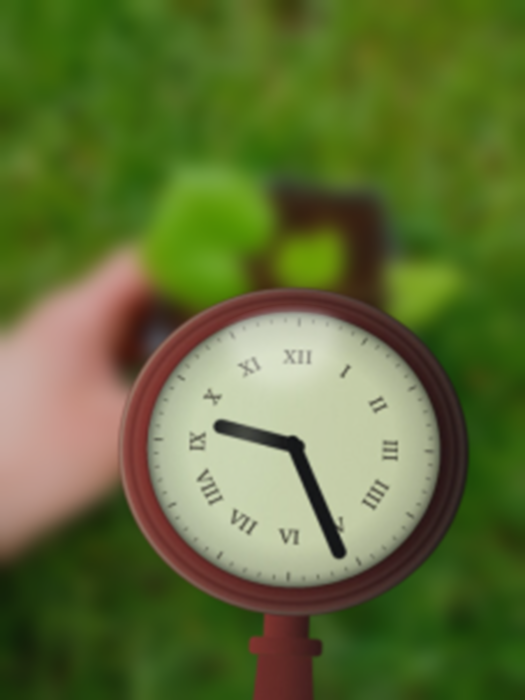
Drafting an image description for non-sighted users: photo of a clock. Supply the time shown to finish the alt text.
9:26
